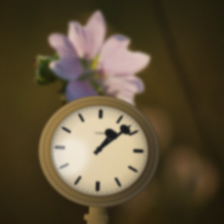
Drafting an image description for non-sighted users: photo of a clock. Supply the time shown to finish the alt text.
1:08
